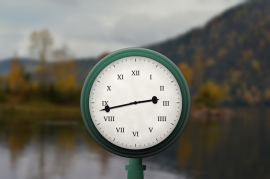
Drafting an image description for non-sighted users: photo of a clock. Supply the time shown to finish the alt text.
2:43
